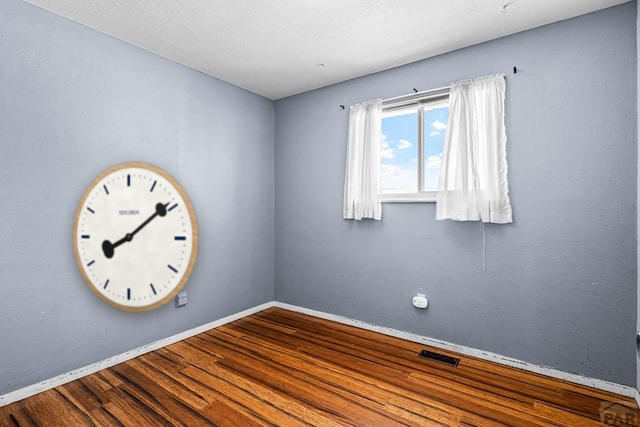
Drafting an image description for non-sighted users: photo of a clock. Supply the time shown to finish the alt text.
8:09
